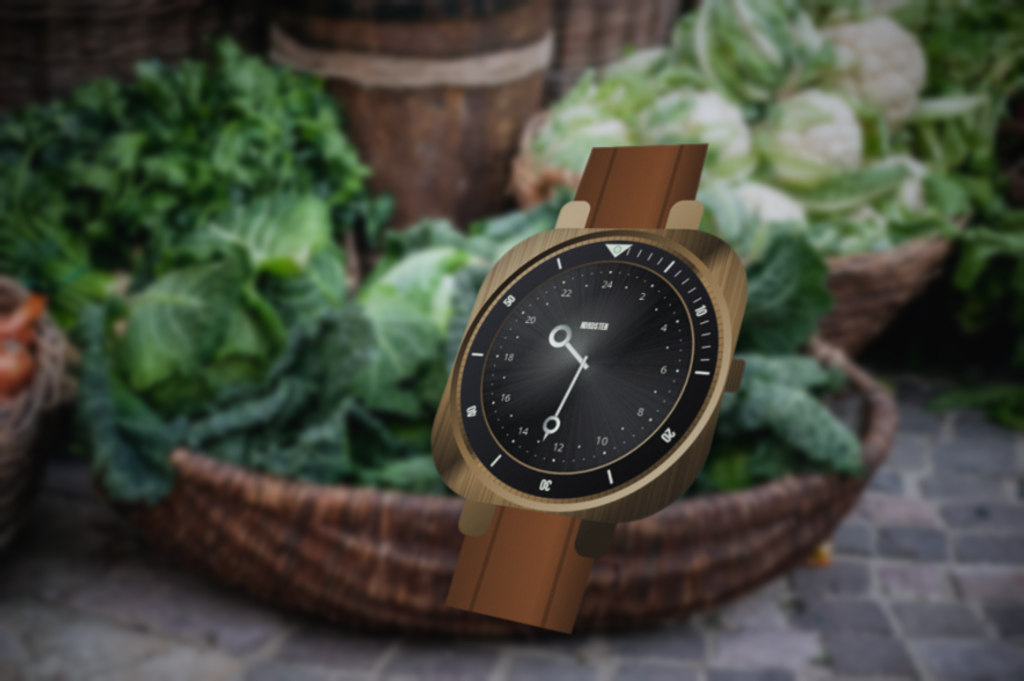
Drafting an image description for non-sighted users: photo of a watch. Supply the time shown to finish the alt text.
20:32
